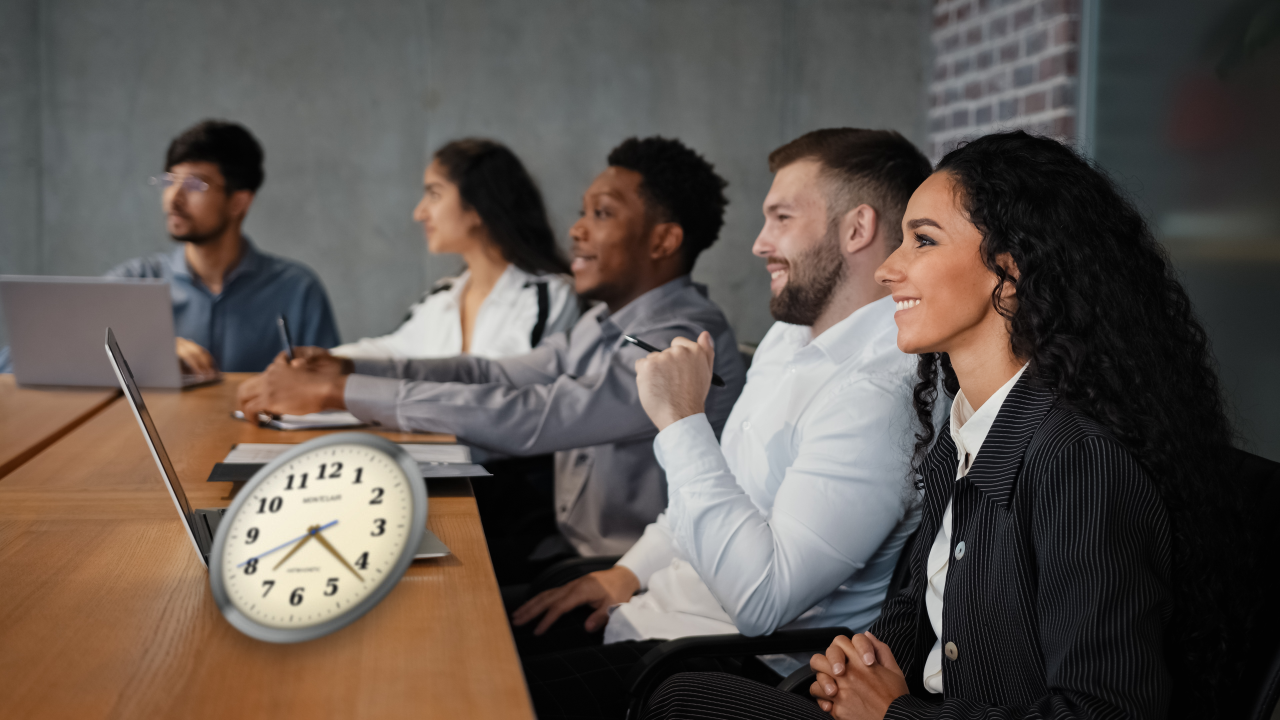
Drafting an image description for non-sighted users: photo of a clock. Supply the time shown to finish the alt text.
7:21:41
